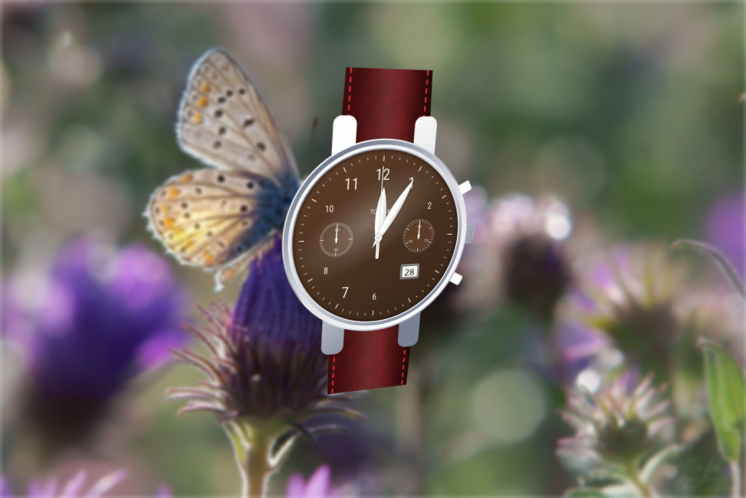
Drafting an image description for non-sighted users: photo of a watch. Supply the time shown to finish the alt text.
12:05
